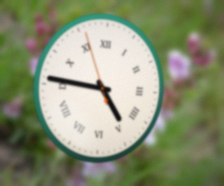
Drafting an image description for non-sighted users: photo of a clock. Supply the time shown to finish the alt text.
4:45:56
